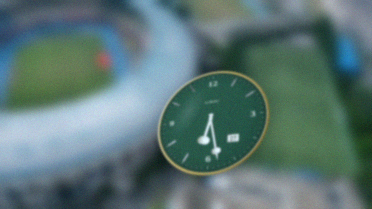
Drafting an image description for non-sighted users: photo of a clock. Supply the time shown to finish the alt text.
6:28
